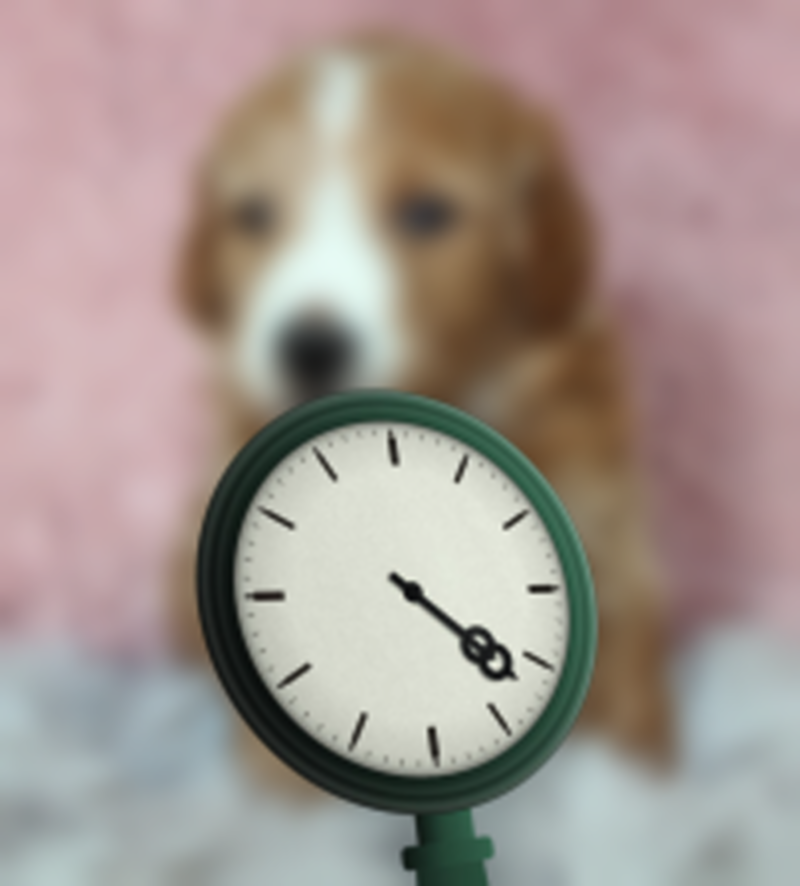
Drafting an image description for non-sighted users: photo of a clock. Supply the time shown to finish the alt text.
4:22
